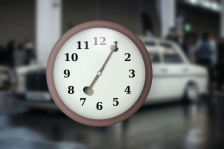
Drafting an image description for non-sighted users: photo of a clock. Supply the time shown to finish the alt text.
7:05
